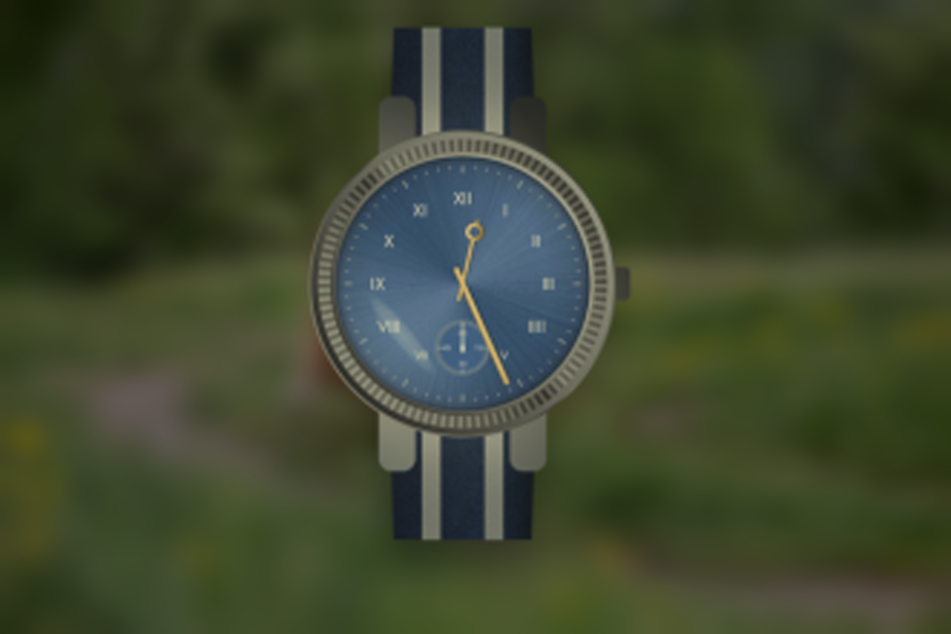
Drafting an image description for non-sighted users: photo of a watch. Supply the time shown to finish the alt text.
12:26
